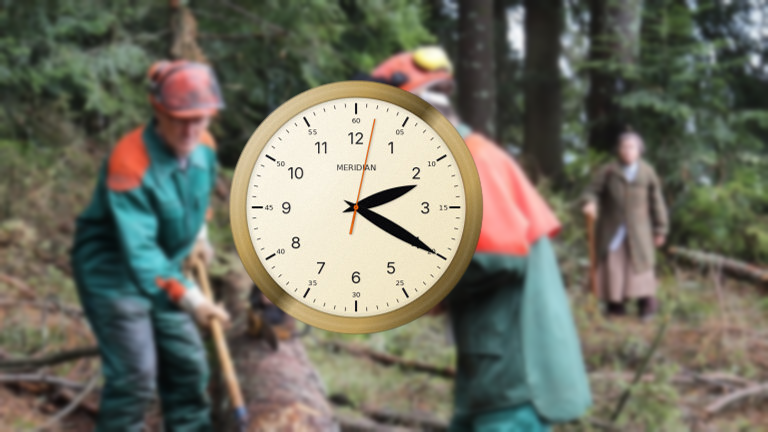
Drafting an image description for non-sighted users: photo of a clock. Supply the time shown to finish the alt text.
2:20:02
